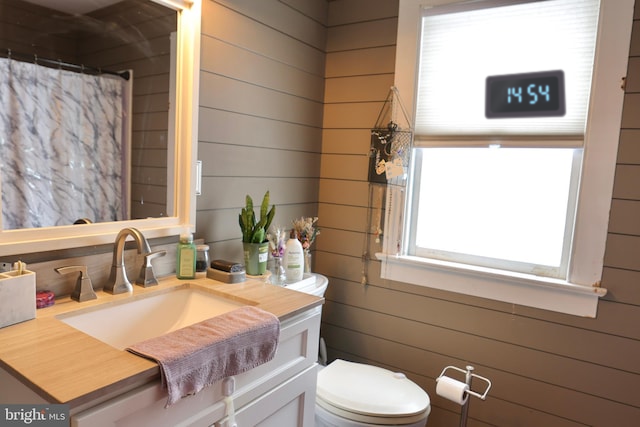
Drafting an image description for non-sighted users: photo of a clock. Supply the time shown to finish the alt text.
14:54
